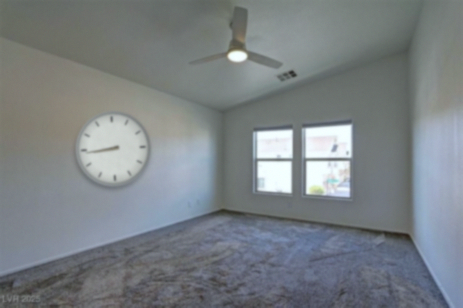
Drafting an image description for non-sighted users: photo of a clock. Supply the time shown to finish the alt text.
8:44
